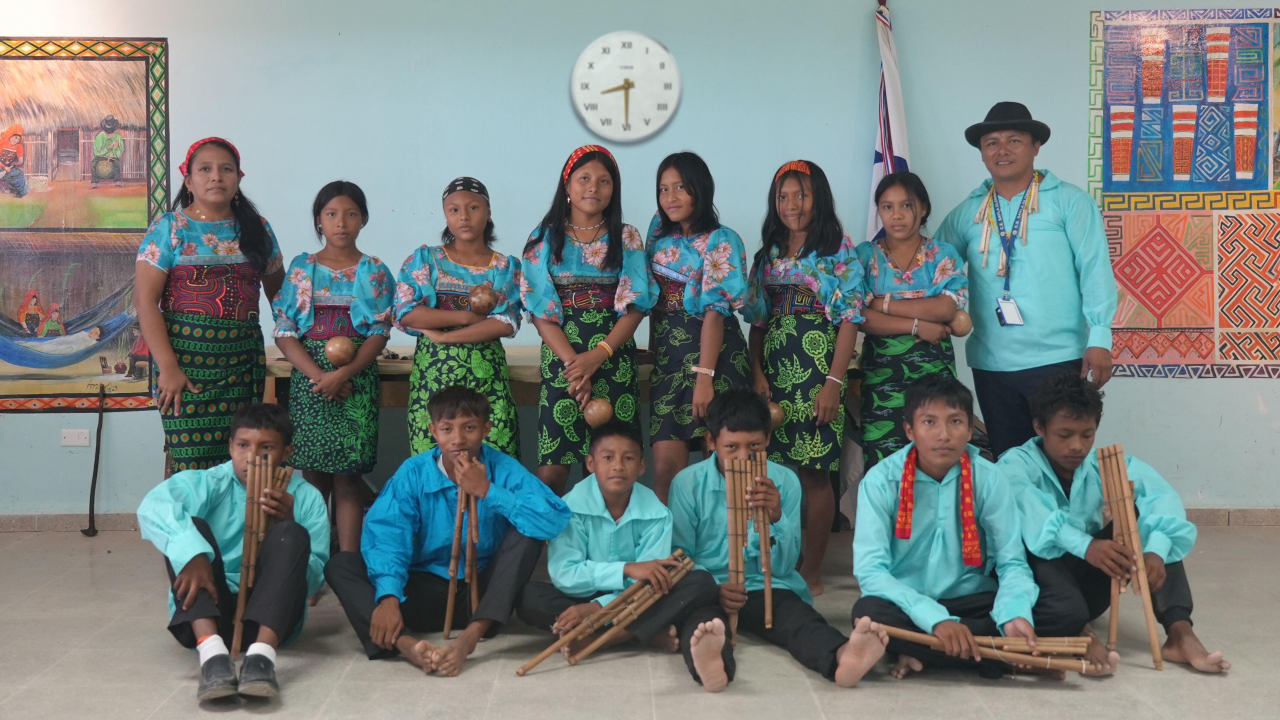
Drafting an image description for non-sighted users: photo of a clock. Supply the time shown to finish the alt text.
8:30
